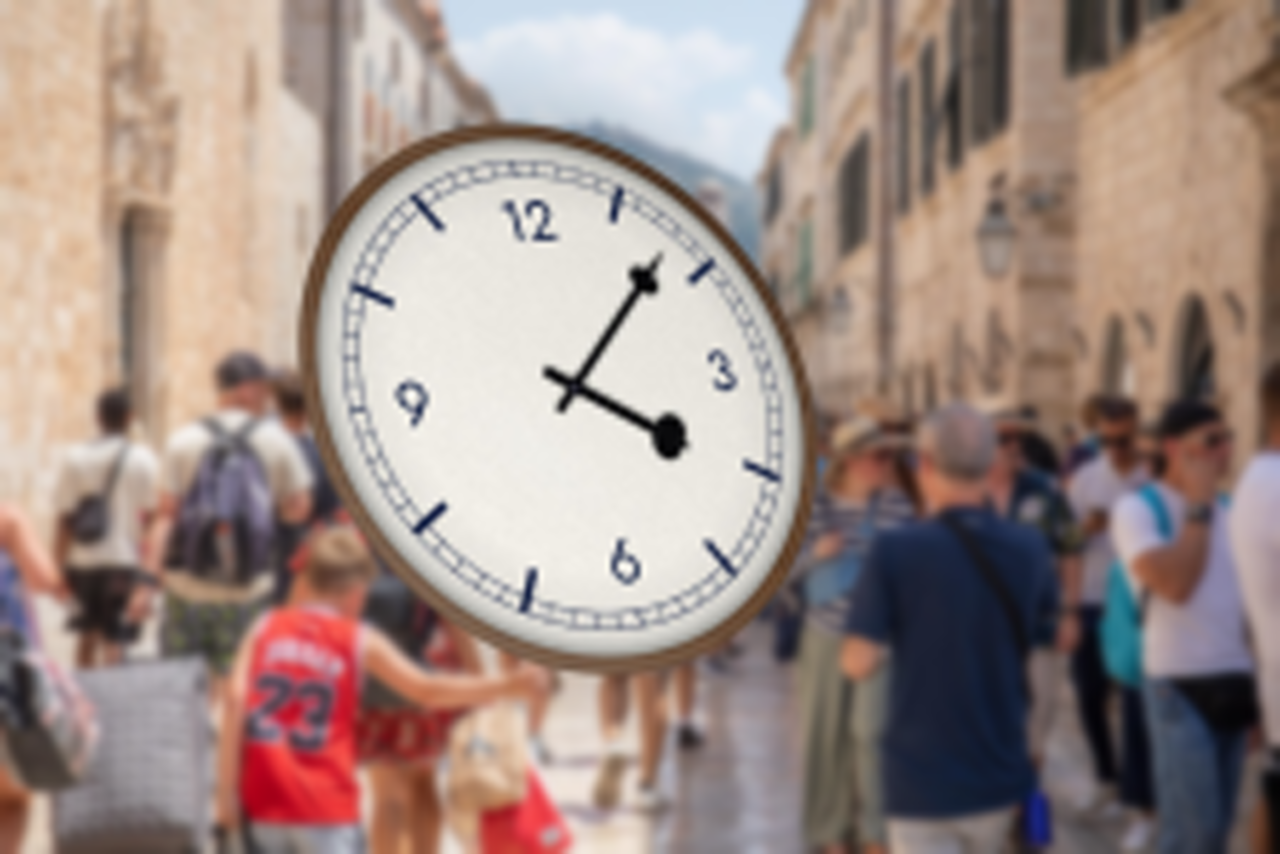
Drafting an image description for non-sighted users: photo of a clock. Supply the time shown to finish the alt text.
4:08
